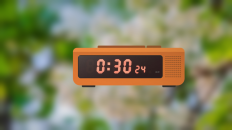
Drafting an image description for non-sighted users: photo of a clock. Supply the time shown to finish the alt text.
0:30:24
